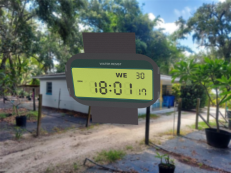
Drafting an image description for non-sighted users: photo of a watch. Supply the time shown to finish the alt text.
18:01:17
